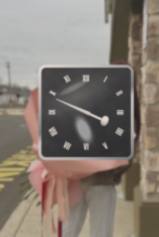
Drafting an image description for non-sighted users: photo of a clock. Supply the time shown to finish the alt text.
3:49
